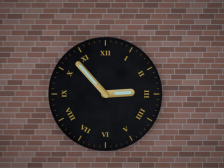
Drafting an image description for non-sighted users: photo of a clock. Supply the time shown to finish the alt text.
2:53
